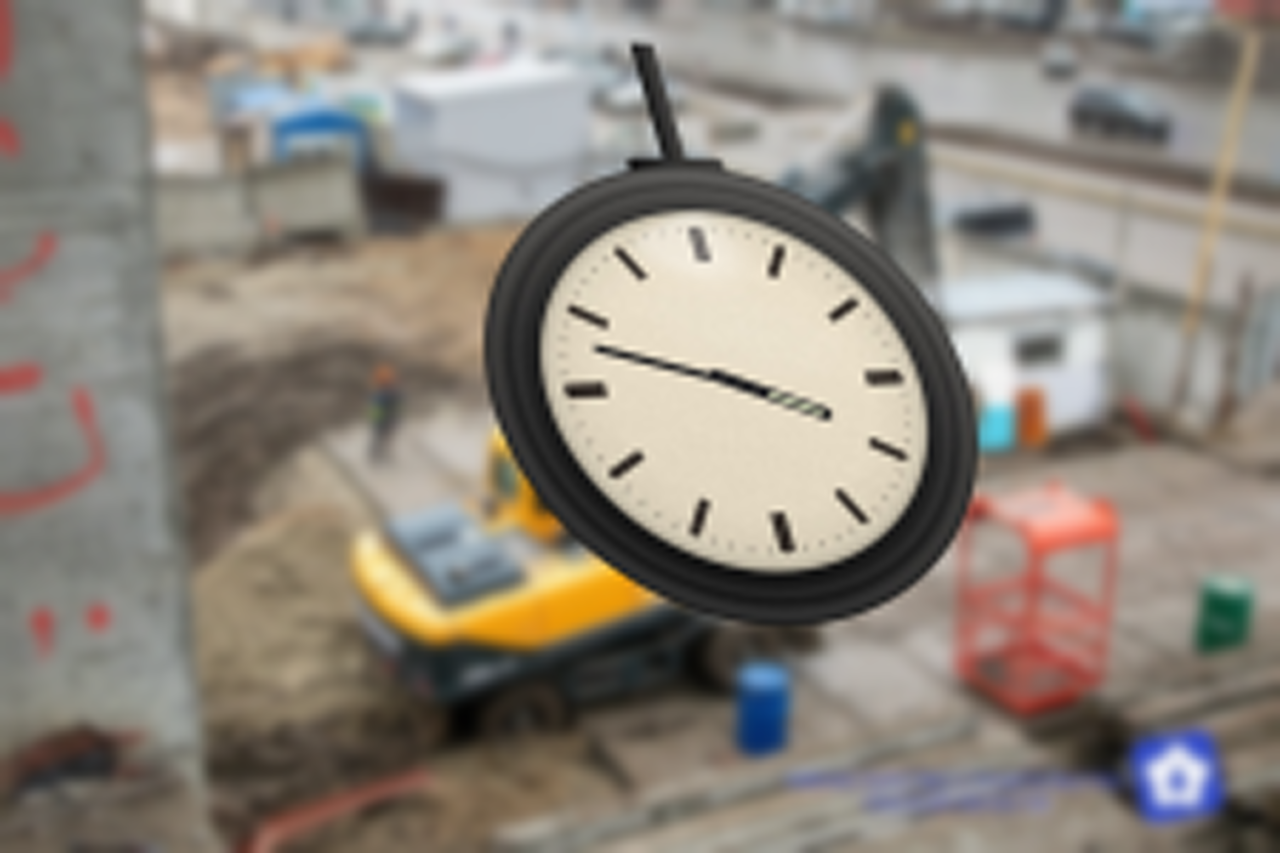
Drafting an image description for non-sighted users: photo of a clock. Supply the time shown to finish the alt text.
3:48
